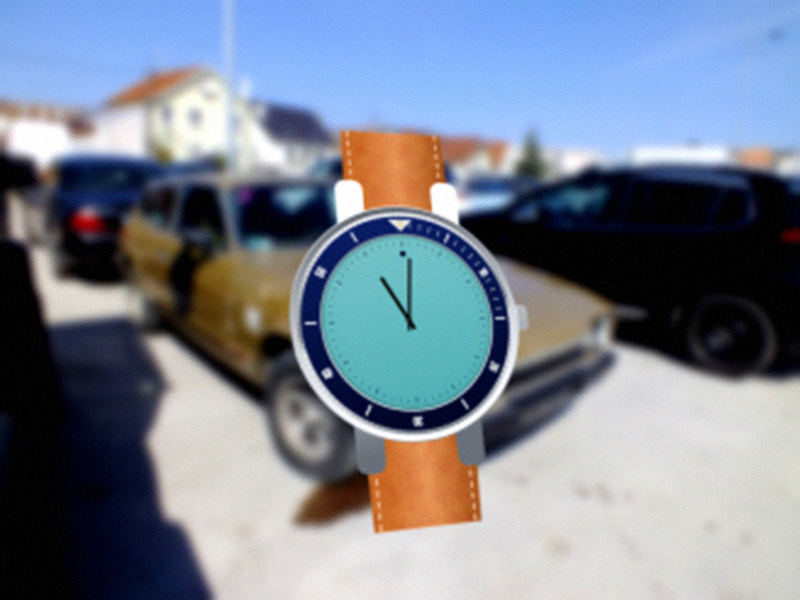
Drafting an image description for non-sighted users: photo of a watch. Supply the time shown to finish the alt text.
11:01
